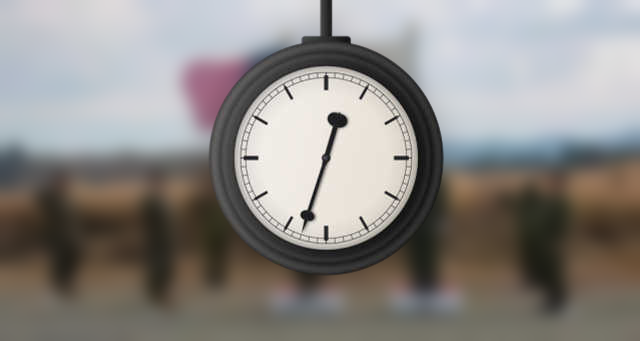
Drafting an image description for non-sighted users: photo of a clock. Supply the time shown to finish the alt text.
12:33
